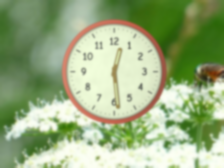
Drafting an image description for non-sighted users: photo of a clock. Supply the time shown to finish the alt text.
12:29
